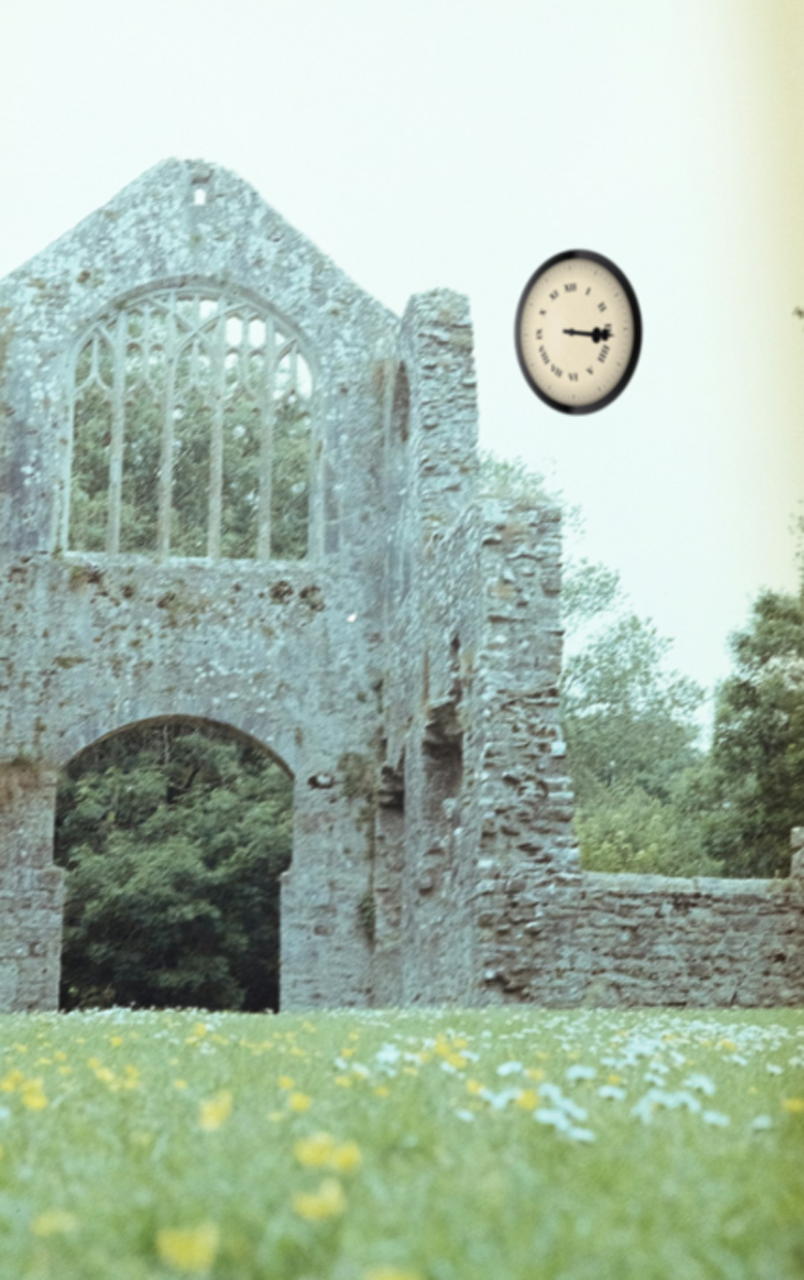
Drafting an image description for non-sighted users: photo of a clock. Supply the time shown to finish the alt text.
3:16
